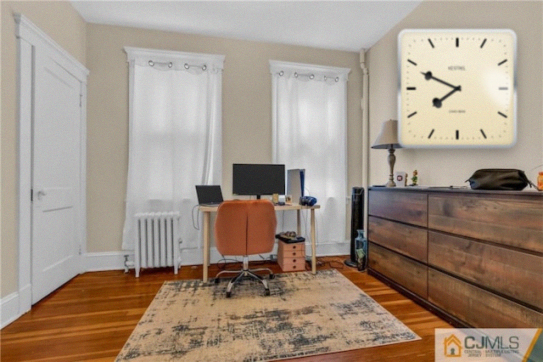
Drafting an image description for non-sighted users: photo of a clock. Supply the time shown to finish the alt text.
7:49
